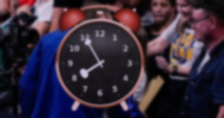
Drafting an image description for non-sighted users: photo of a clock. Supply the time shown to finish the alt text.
7:55
